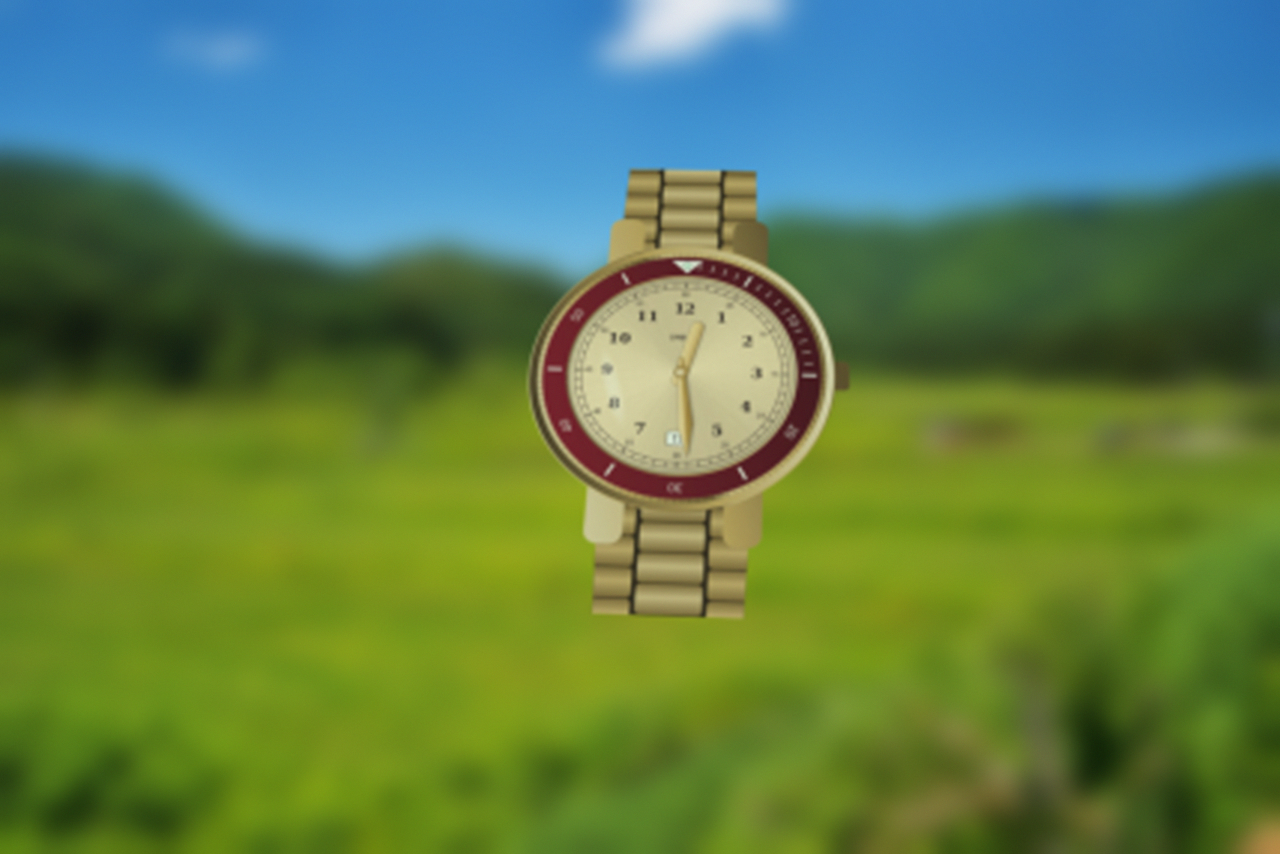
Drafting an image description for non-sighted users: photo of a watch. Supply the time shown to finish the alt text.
12:29
